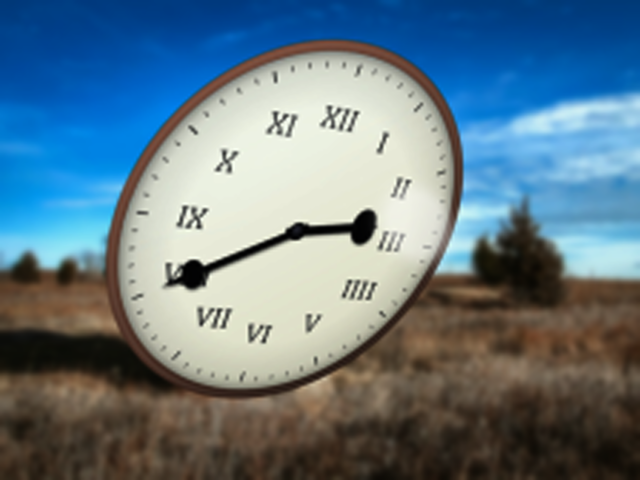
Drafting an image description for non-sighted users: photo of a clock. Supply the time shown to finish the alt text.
2:40
